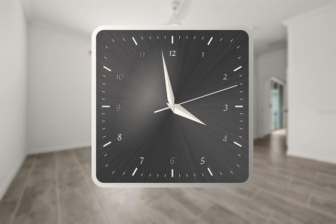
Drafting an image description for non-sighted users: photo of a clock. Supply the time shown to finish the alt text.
3:58:12
